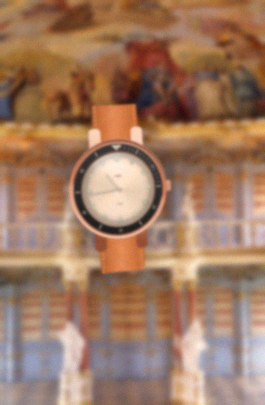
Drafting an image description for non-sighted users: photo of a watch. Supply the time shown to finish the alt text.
10:44
